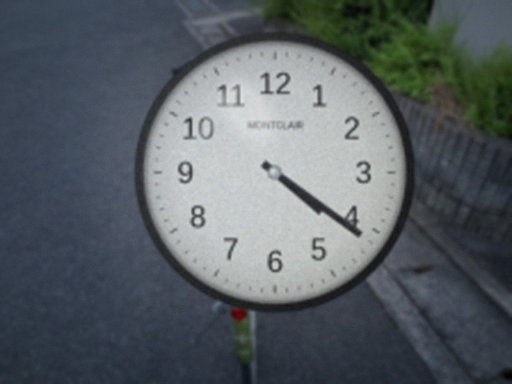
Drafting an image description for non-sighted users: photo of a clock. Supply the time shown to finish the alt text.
4:21
